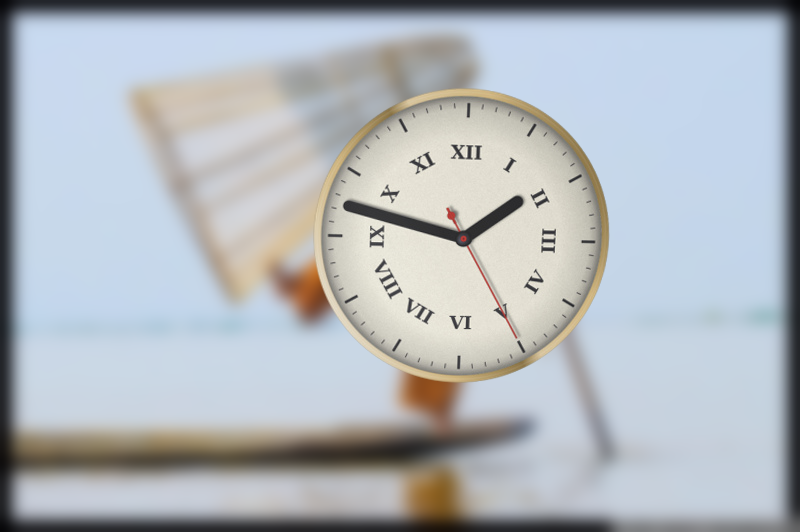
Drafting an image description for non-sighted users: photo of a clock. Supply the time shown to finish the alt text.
1:47:25
